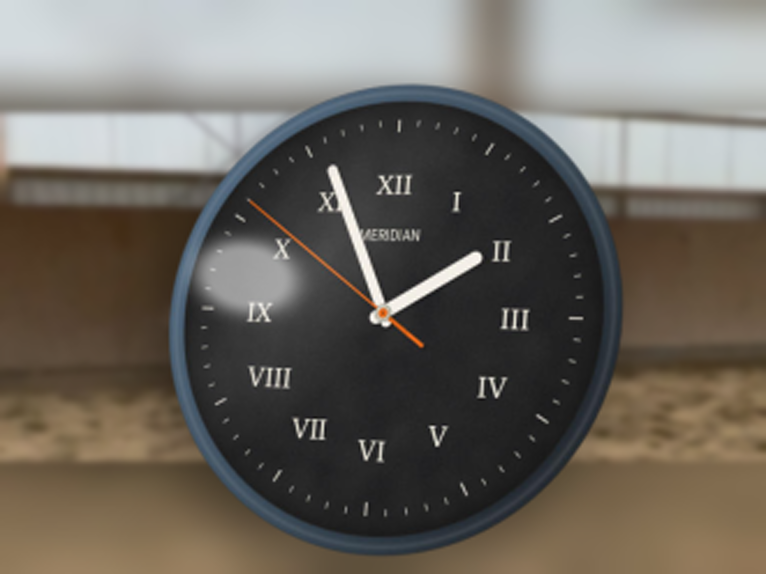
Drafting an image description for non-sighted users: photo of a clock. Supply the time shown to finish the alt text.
1:55:51
